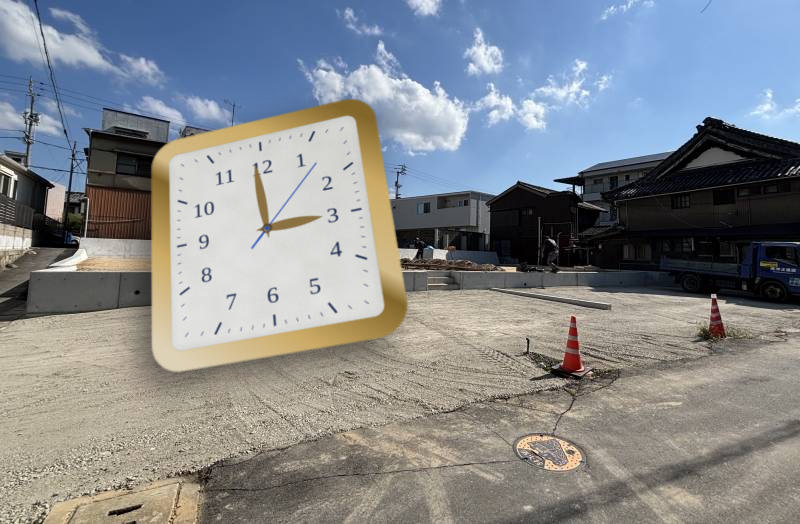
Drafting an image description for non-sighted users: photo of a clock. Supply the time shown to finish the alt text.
2:59:07
